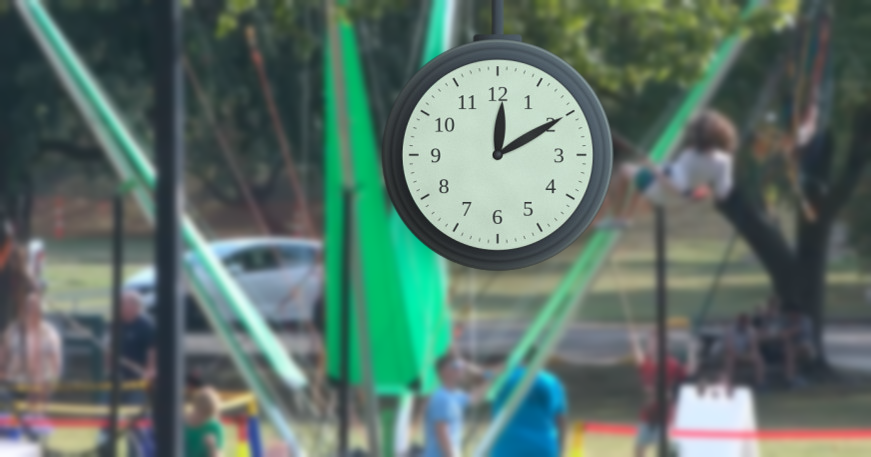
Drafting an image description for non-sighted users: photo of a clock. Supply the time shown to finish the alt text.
12:10
